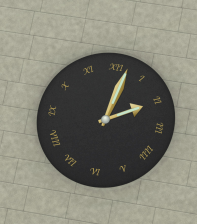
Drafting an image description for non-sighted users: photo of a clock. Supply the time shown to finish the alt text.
2:02
